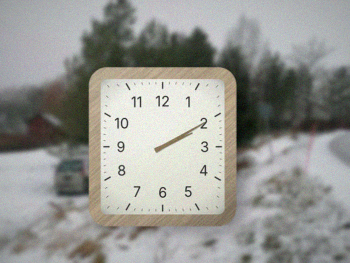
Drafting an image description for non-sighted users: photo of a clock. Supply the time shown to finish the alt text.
2:10
